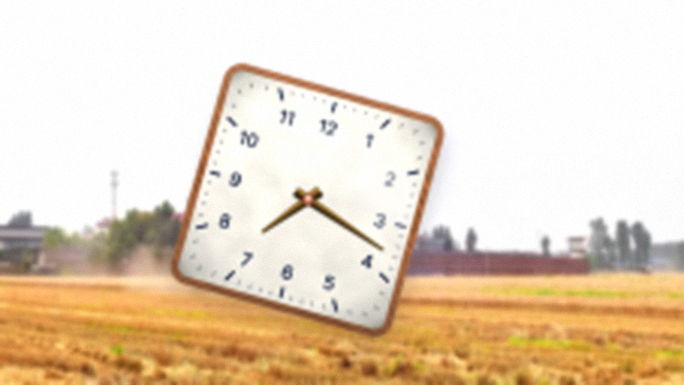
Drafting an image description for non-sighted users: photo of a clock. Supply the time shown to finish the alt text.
7:18
